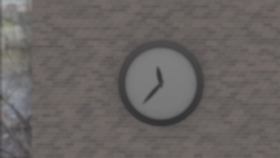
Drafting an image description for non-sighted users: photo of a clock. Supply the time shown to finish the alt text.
11:37
